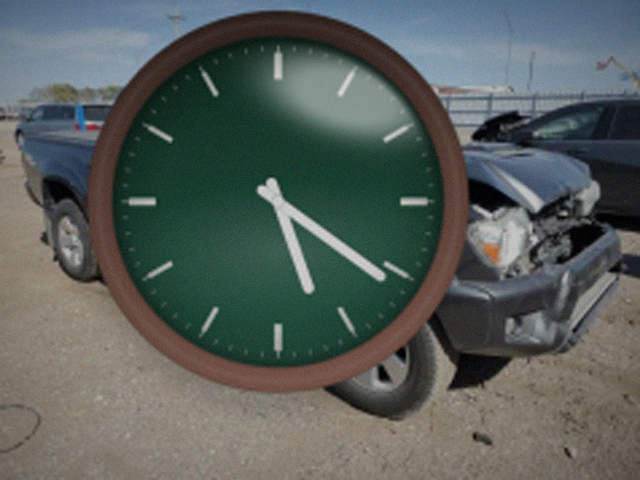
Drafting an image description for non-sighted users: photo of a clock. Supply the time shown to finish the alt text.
5:21
